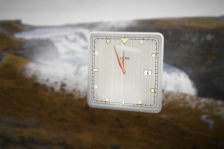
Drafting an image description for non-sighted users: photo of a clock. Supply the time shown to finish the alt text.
11:56
